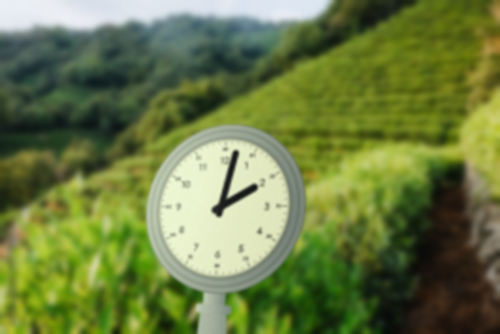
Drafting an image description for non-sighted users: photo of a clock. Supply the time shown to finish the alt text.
2:02
